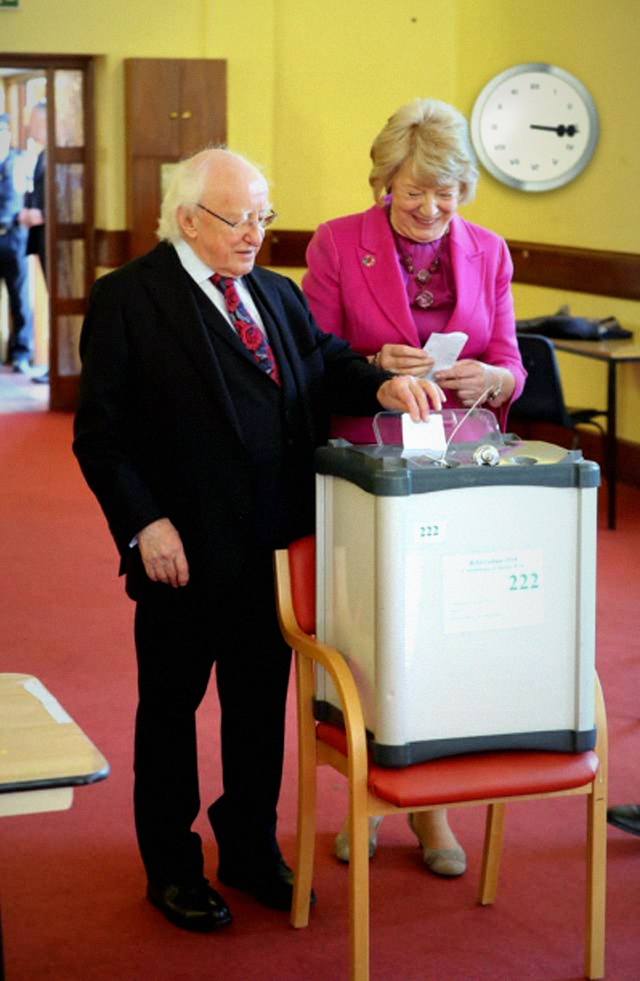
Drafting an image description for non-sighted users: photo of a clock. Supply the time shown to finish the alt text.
3:16
